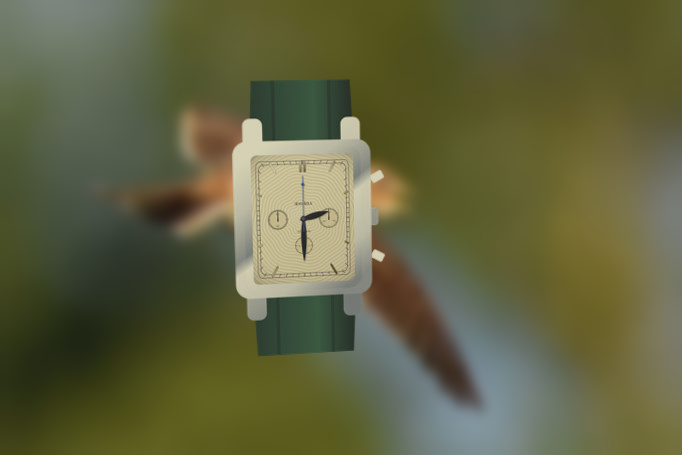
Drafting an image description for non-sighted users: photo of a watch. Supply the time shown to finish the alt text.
2:30
